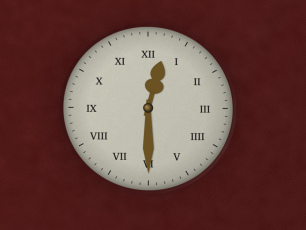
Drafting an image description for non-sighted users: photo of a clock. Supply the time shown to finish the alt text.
12:30
